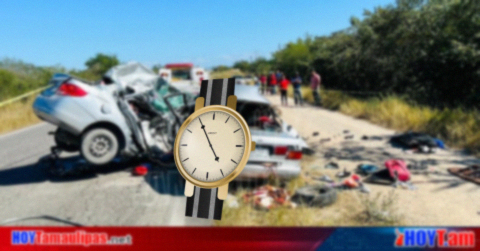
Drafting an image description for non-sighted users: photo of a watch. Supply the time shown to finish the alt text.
4:55
